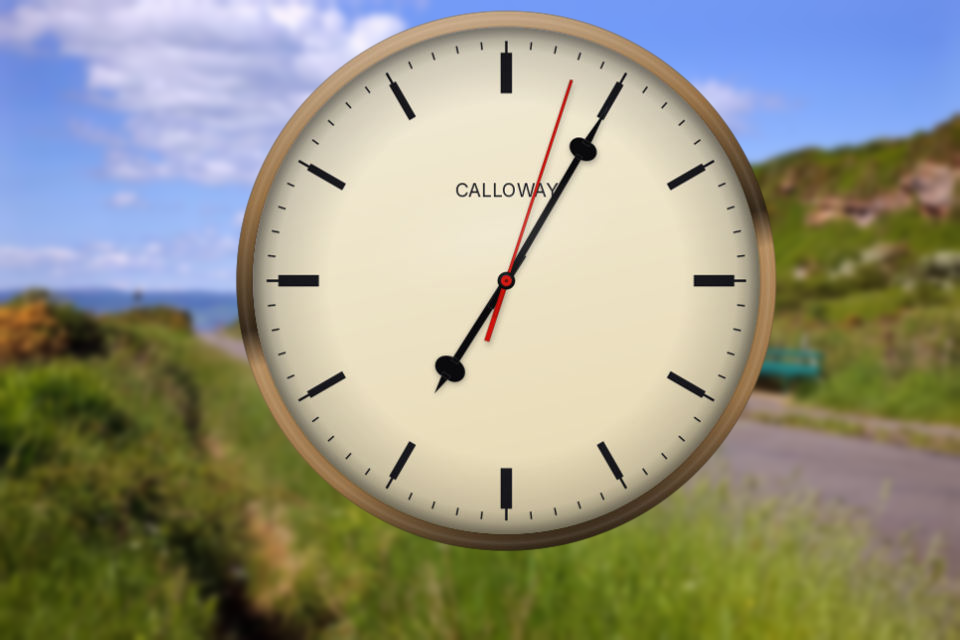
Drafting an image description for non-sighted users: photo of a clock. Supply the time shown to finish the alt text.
7:05:03
